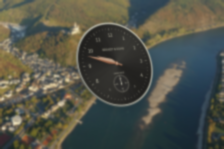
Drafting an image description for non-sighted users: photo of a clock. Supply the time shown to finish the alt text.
9:48
